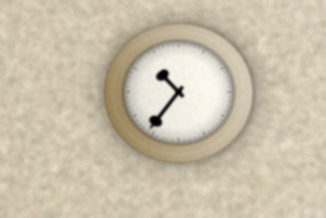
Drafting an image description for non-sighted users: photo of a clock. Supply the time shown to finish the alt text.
10:36
